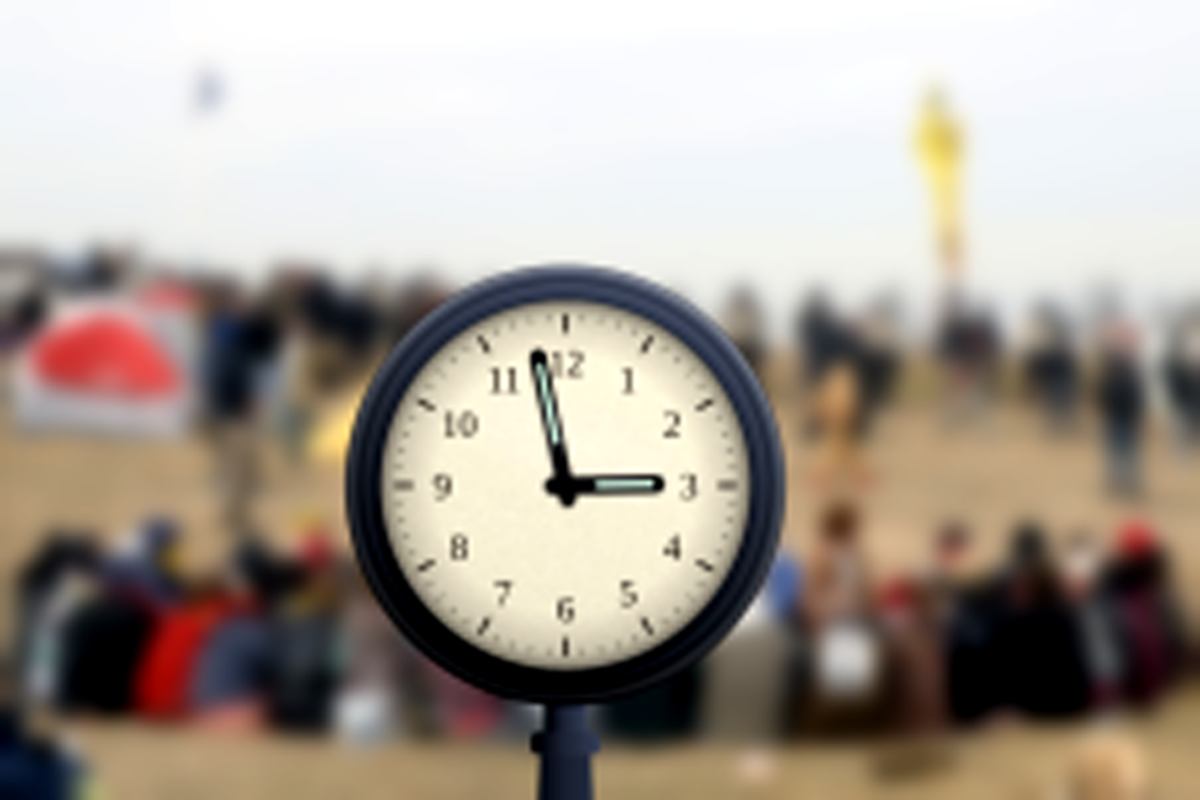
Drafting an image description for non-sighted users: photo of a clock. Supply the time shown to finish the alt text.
2:58
